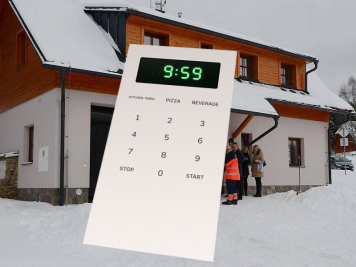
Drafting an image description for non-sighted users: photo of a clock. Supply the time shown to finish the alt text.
9:59
